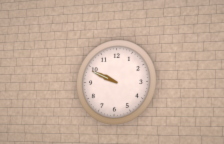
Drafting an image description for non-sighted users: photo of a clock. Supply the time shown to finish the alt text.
9:49
